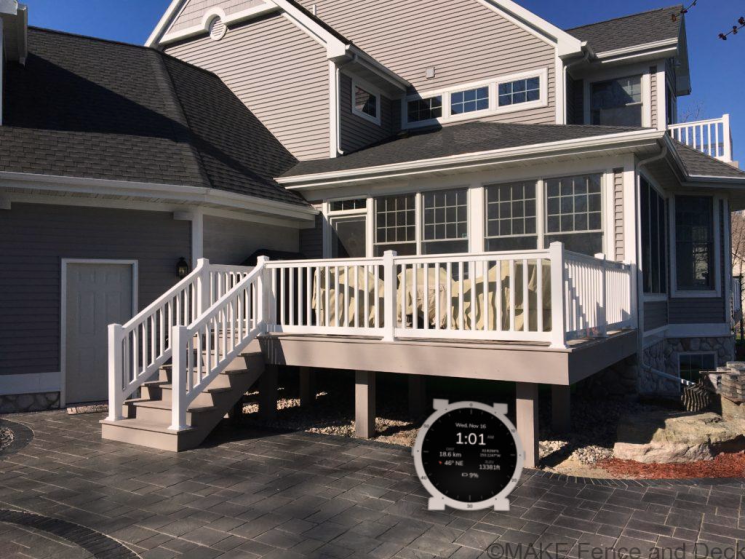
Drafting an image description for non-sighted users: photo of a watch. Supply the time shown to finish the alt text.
1:01
